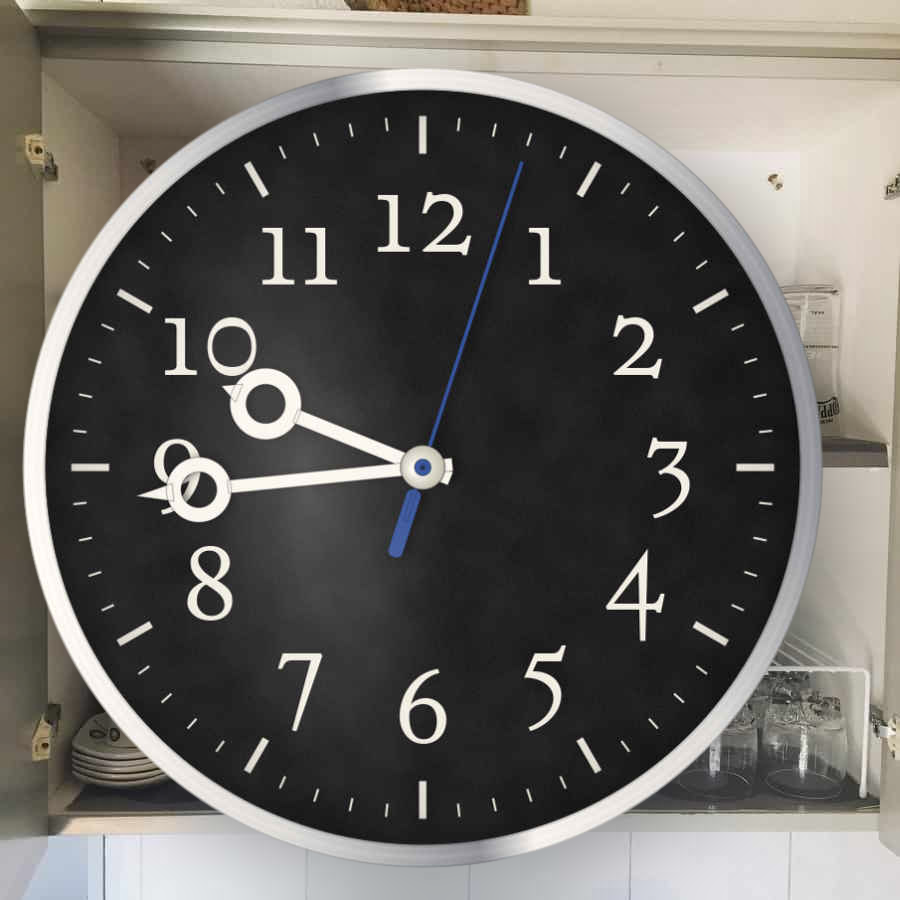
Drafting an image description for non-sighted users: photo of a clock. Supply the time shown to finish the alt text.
9:44:03
